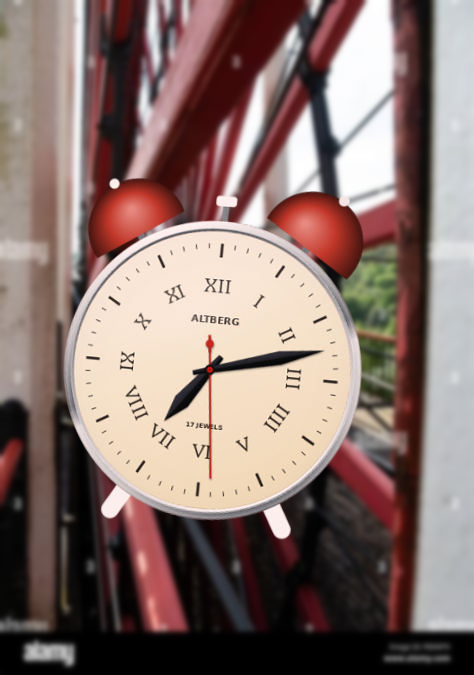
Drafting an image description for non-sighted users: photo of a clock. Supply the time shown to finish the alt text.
7:12:29
